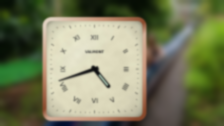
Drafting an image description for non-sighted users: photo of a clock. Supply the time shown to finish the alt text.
4:42
